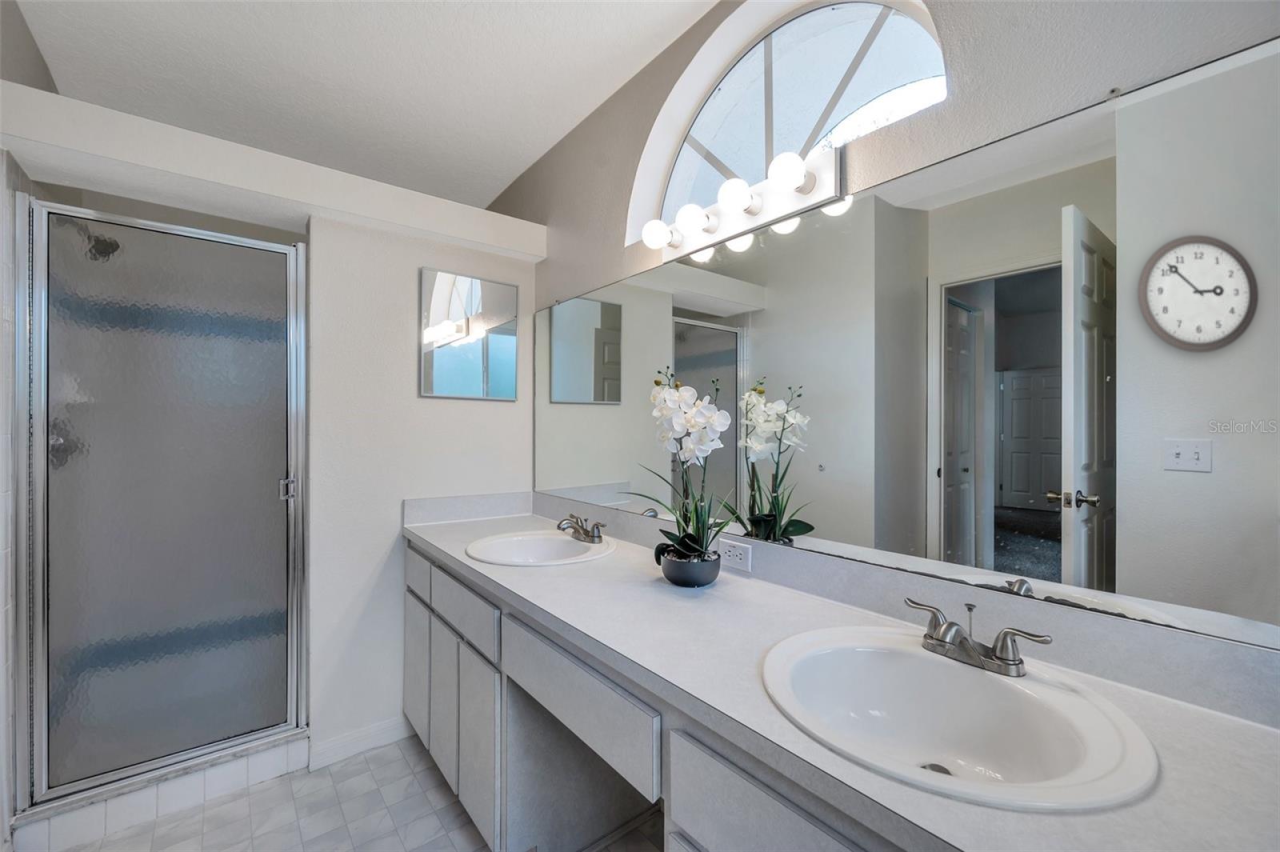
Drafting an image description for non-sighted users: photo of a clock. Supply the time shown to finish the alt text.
2:52
